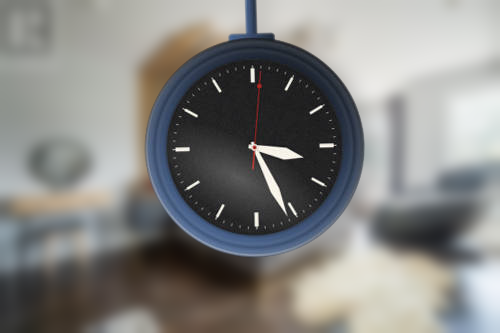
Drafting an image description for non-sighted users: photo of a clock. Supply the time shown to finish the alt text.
3:26:01
